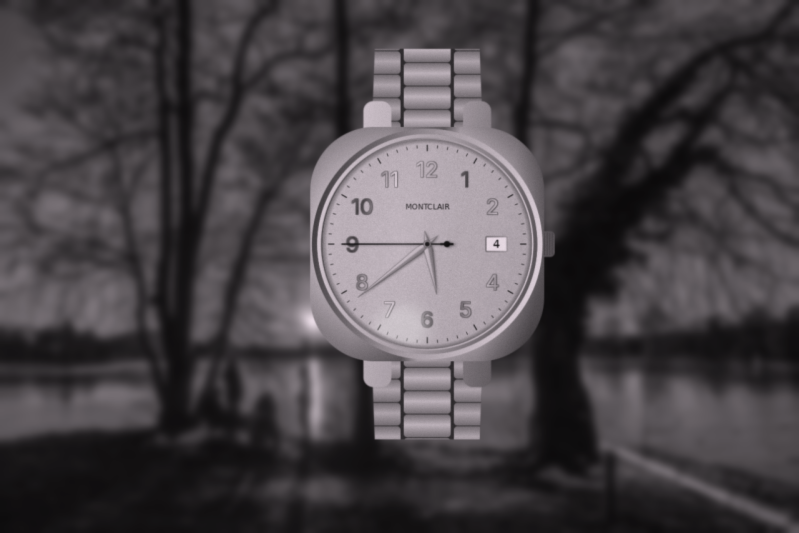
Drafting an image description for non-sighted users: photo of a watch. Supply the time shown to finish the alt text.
5:38:45
